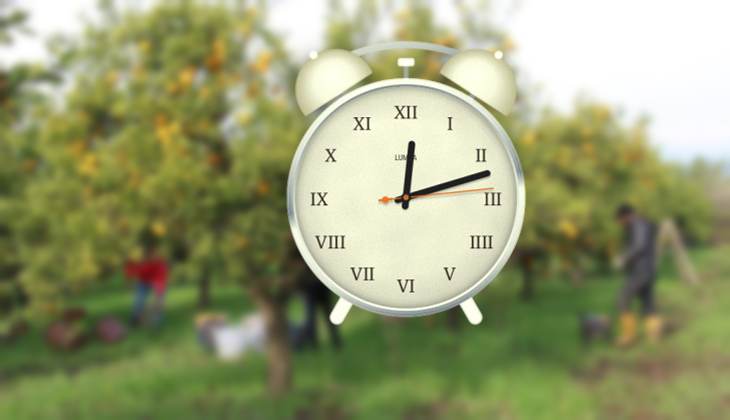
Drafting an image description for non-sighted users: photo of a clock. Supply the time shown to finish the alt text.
12:12:14
